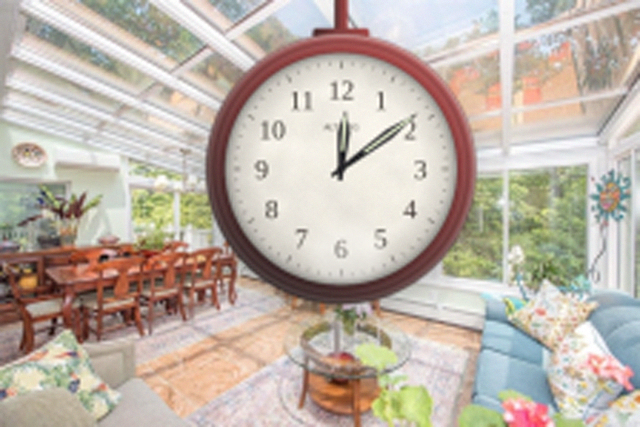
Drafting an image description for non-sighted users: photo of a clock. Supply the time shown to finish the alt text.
12:09
